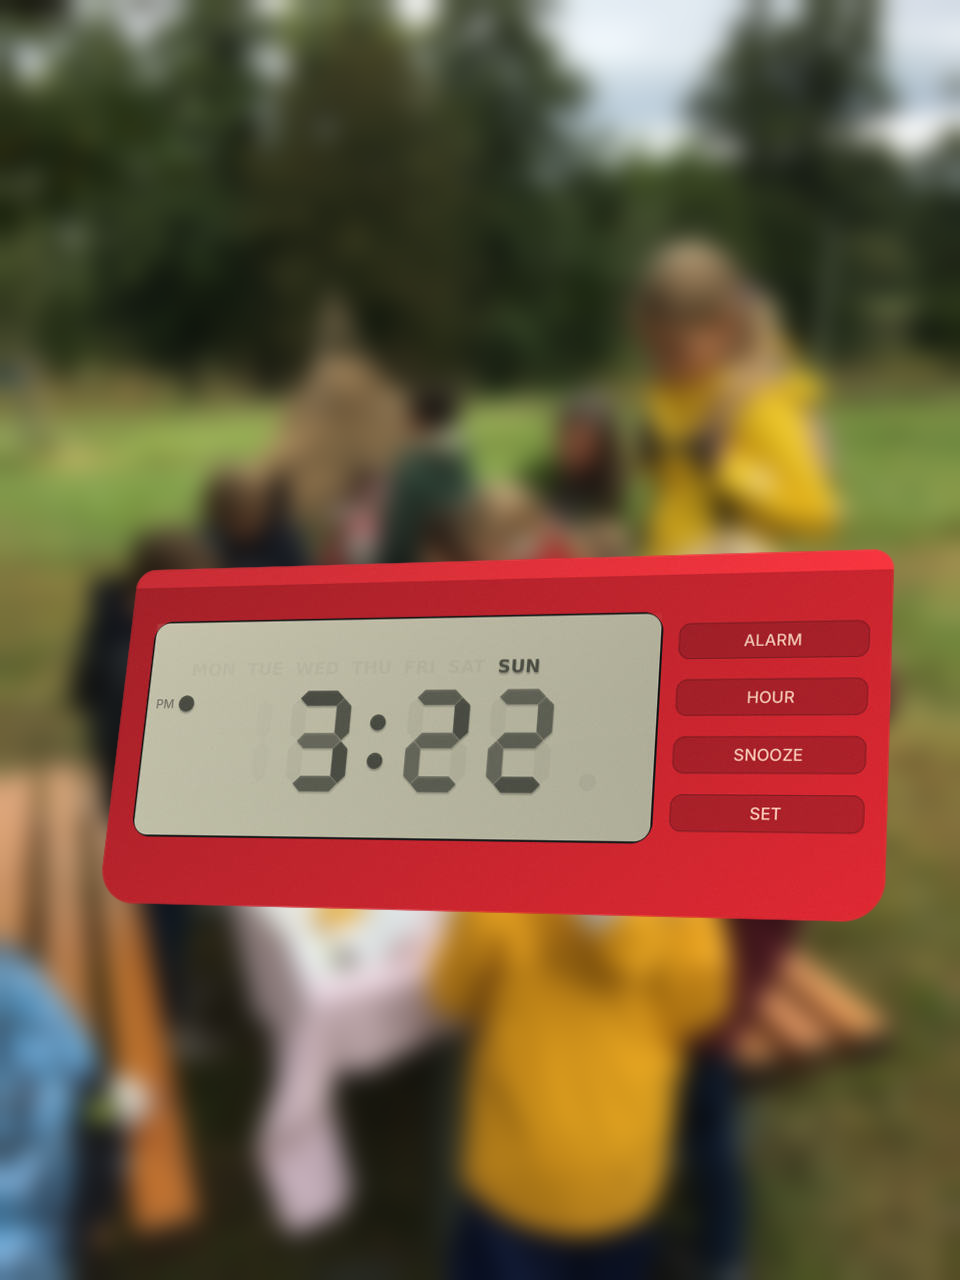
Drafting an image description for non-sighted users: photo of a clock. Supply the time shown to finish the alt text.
3:22
